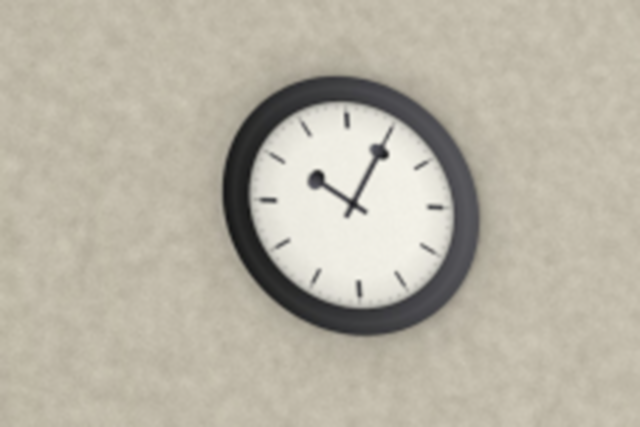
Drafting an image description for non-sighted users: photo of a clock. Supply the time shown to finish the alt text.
10:05
